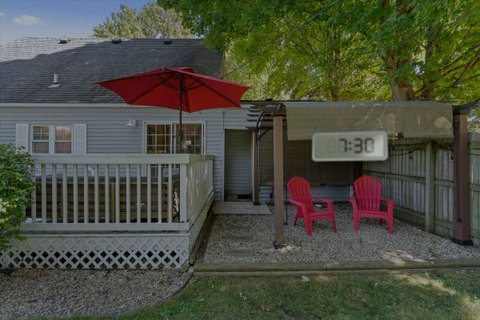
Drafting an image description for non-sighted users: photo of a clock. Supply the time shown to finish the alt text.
7:30
